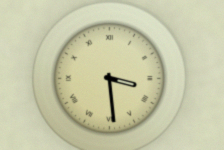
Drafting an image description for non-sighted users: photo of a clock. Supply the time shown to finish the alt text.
3:29
